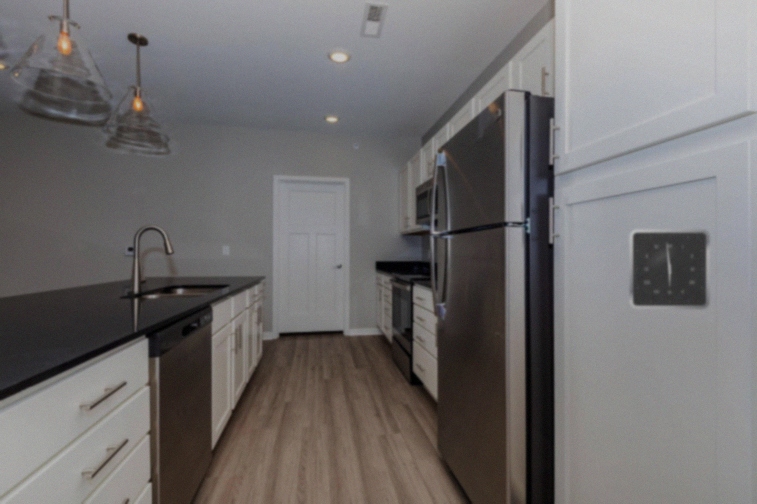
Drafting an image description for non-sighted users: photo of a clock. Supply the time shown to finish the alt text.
5:59
